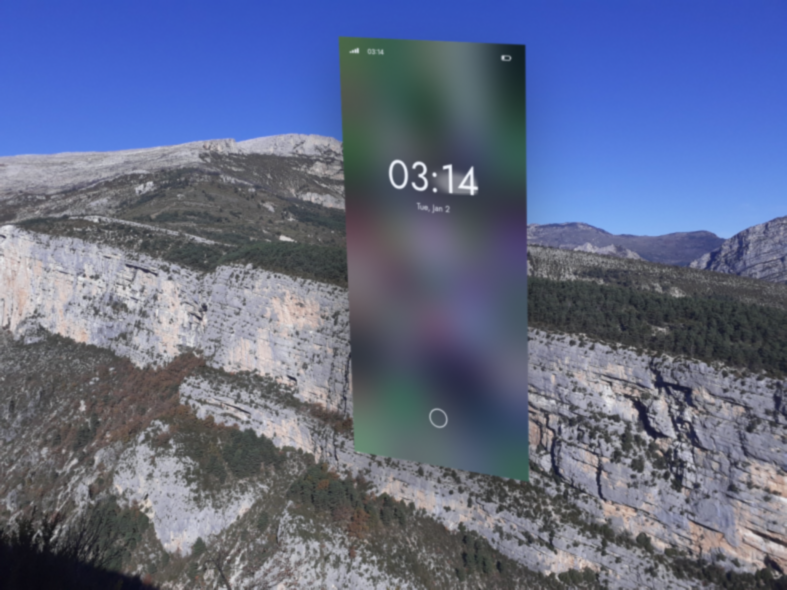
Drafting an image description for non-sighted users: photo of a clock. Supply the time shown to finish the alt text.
3:14
